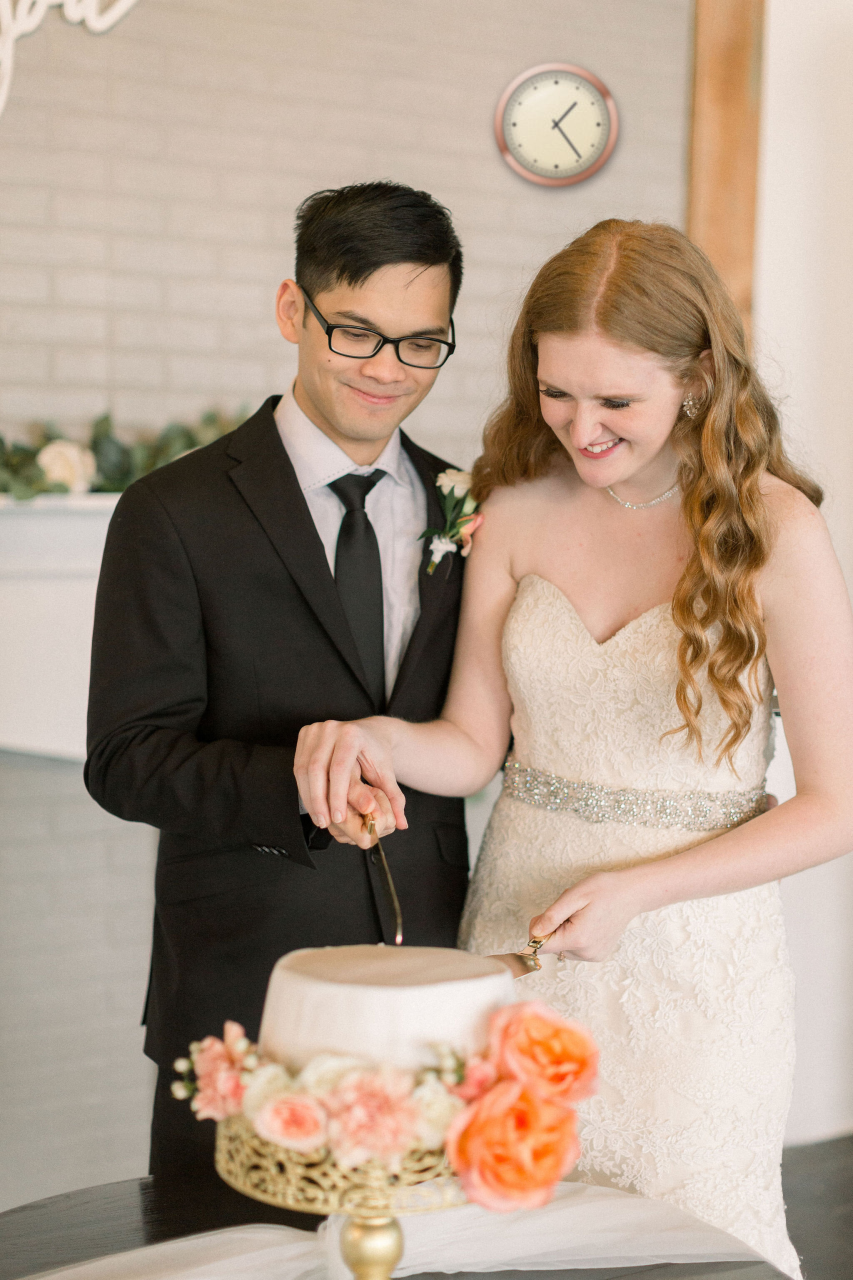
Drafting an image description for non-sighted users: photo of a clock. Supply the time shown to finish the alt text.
1:24
